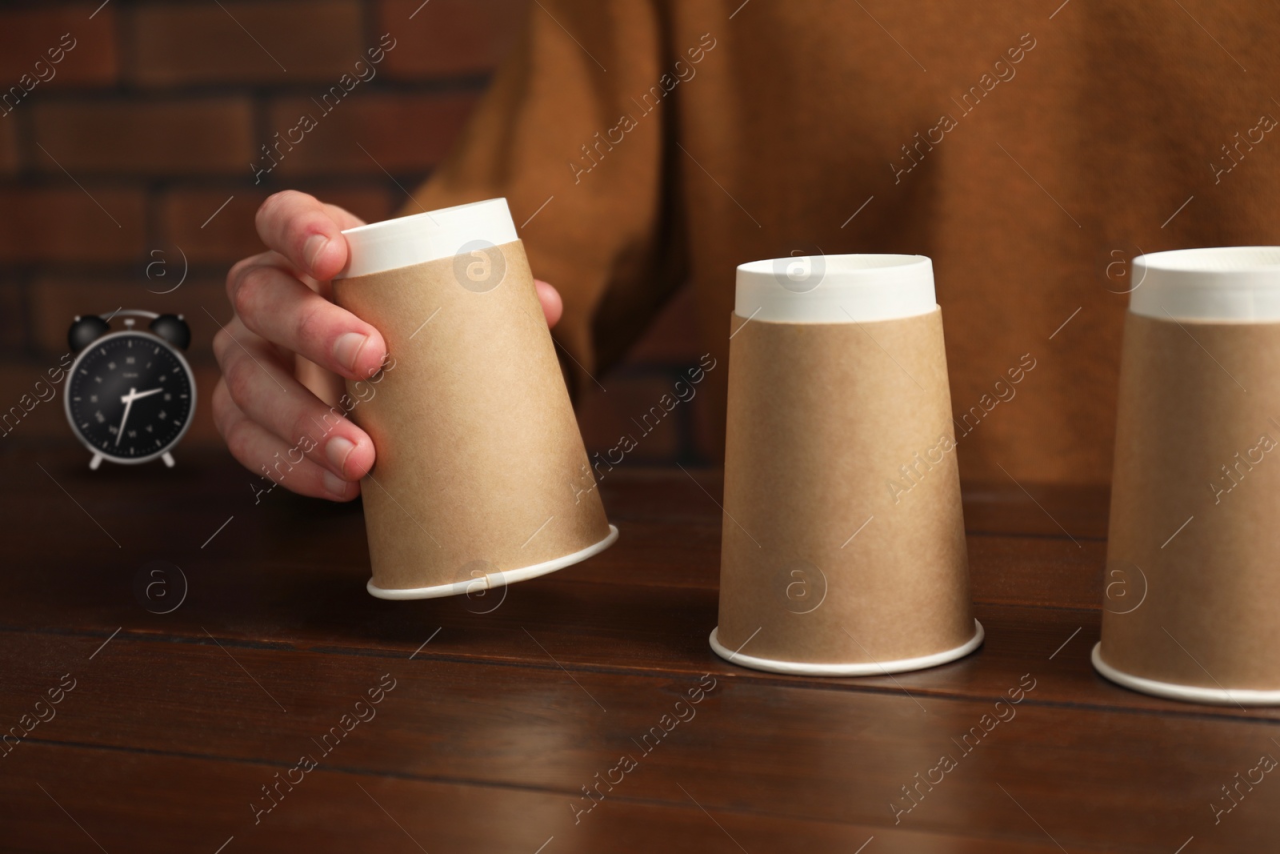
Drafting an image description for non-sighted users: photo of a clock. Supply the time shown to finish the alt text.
2:33
